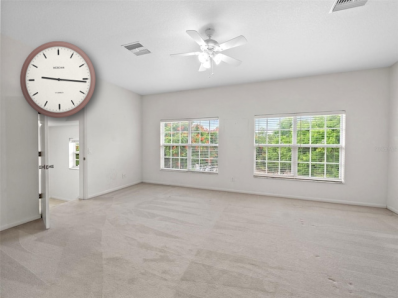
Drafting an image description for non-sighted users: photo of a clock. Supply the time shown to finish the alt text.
9:16
